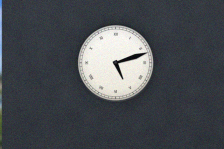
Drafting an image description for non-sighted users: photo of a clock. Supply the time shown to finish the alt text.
5:12
